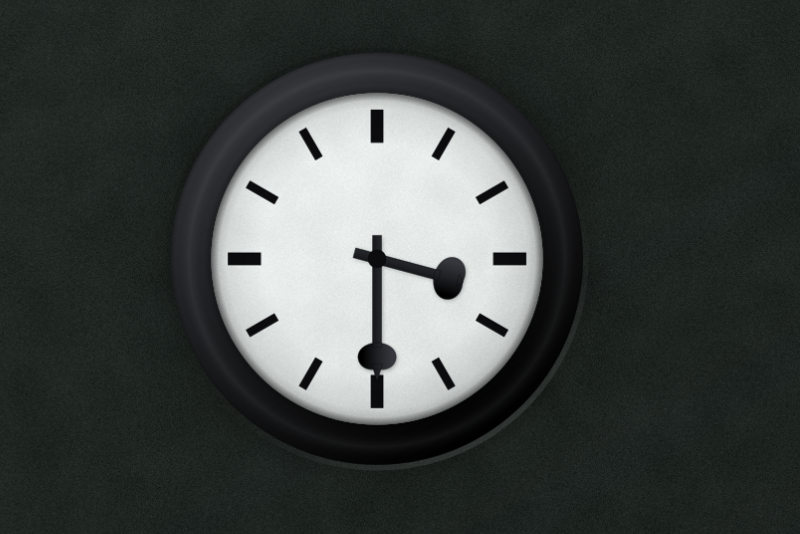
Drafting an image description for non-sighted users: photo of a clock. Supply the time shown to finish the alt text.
3:30
